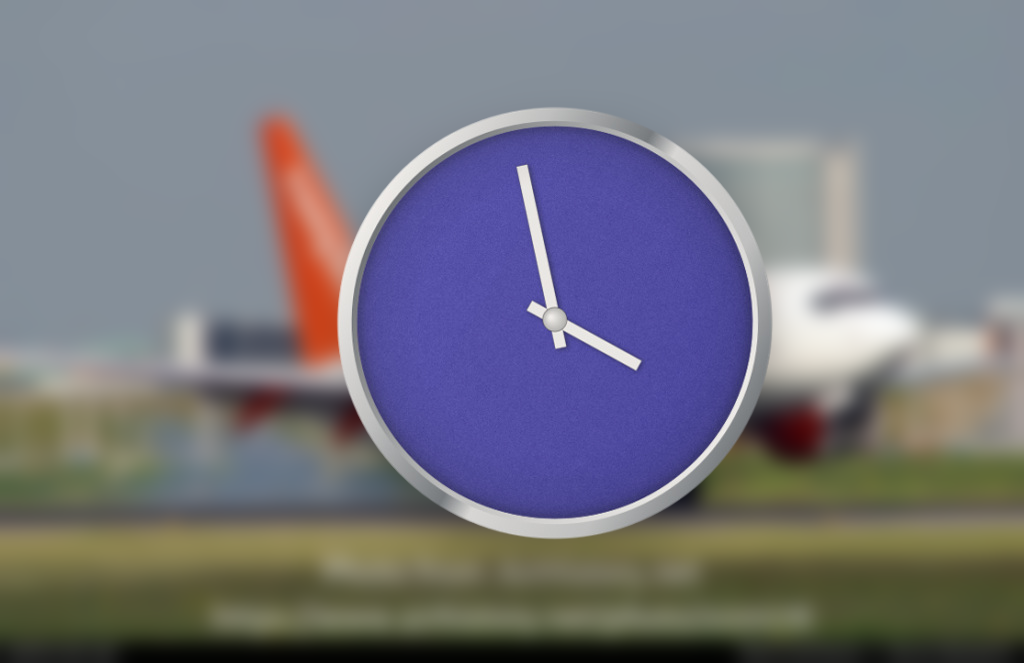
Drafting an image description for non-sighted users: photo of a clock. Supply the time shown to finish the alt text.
3:58
